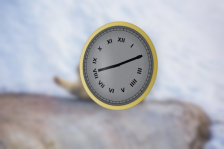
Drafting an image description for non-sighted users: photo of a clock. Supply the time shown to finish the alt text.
8:10
